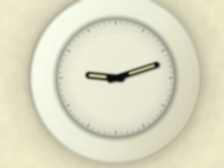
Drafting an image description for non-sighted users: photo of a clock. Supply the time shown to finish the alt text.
9:12
